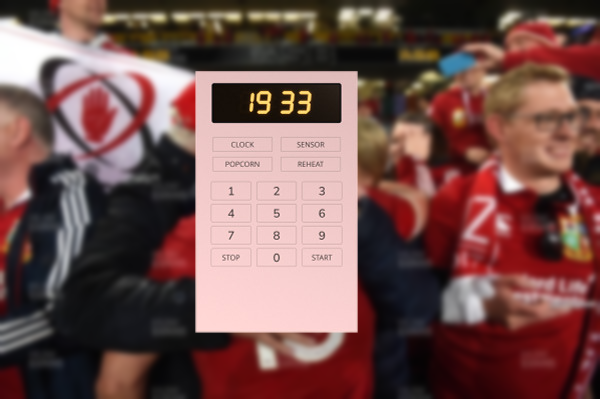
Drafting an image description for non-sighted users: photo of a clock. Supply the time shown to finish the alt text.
19:33
